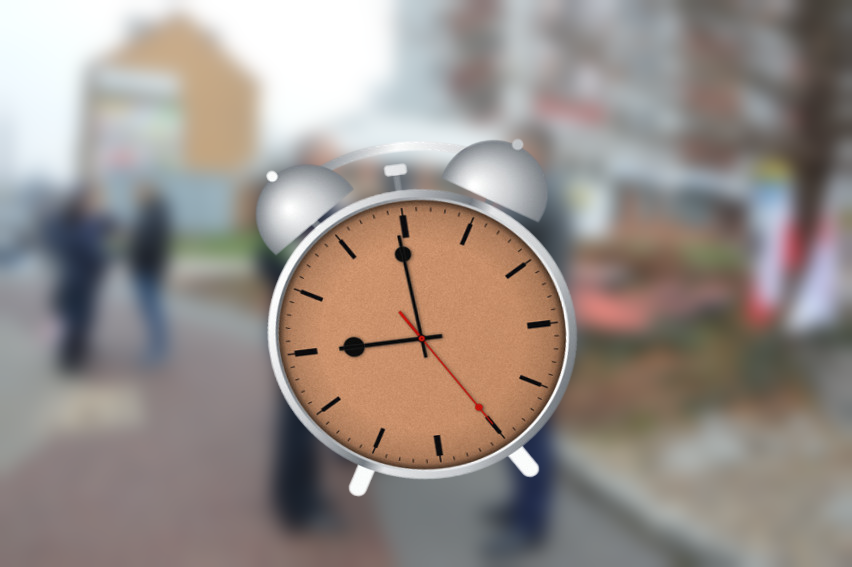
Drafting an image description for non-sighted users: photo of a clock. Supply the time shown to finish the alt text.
8:59:25
